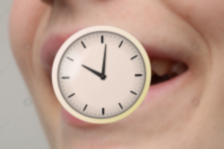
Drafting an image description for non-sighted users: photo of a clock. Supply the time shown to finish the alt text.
10:01
